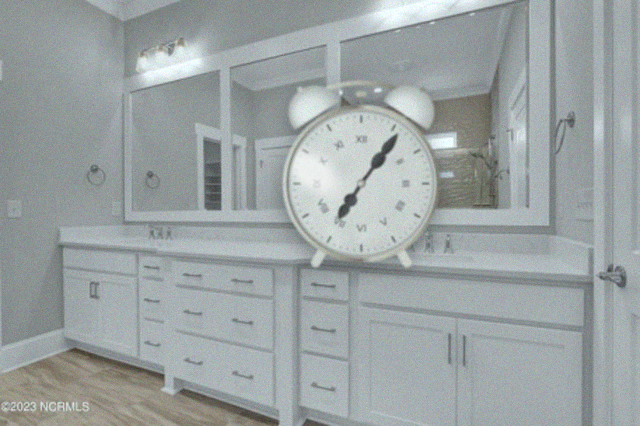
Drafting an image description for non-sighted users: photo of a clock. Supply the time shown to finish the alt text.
7:06
